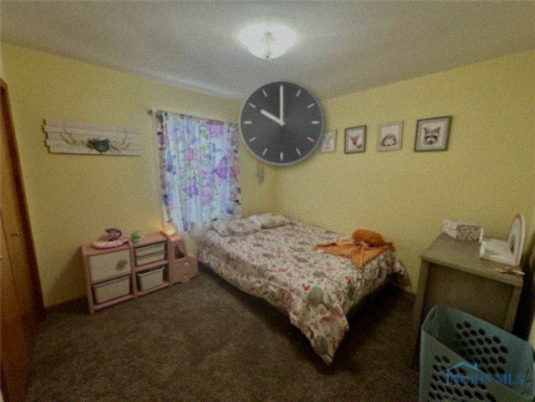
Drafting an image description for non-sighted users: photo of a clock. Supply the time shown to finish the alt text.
10:00
